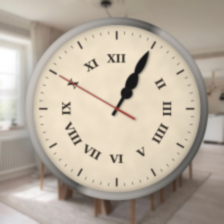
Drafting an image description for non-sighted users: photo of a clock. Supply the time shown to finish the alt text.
1:04:50
